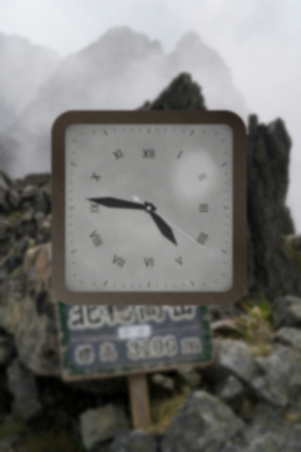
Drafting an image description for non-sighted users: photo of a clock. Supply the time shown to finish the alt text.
4:46:21
